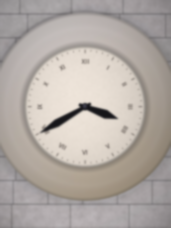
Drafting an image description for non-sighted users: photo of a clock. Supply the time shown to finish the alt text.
3:40
